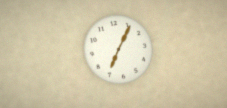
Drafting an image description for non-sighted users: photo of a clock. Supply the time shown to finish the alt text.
7:06
